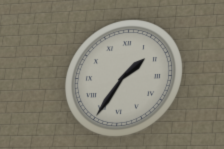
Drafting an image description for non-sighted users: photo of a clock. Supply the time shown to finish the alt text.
1:35
